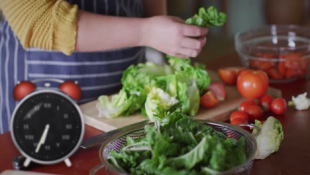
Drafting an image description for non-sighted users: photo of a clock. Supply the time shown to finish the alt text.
6:34
